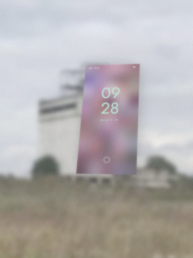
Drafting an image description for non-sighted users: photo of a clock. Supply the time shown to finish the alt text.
9:28
